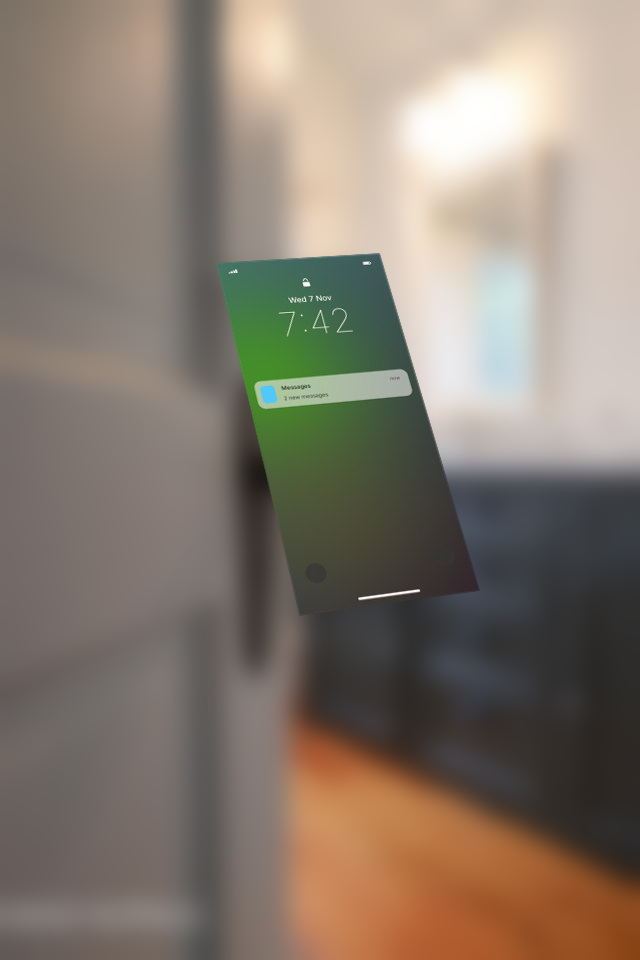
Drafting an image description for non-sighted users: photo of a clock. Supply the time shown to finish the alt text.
7:42
